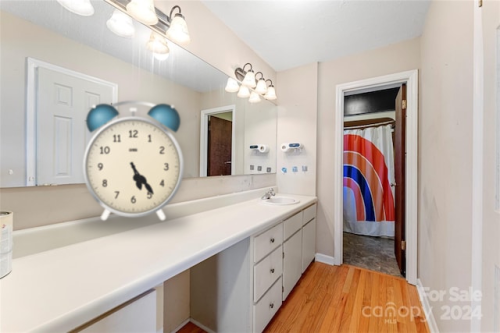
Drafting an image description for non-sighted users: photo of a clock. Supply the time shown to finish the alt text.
5:24
